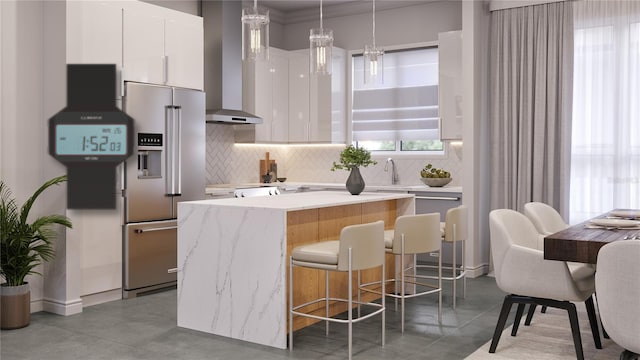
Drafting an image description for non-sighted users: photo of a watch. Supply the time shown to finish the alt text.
1:52
